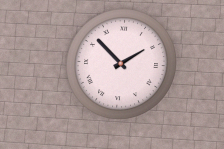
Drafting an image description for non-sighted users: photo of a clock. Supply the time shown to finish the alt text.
1:52
